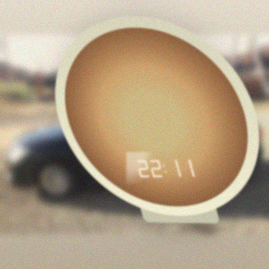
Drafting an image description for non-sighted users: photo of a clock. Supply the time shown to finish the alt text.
22:11
